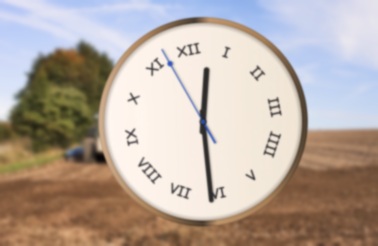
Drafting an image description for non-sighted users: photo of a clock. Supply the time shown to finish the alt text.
12:30:57
